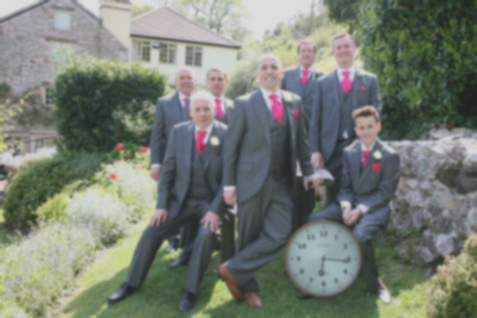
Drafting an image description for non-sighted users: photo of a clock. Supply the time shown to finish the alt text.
6:16
